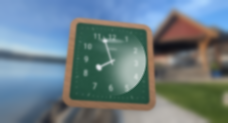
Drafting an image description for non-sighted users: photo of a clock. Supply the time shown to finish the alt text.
7:57
